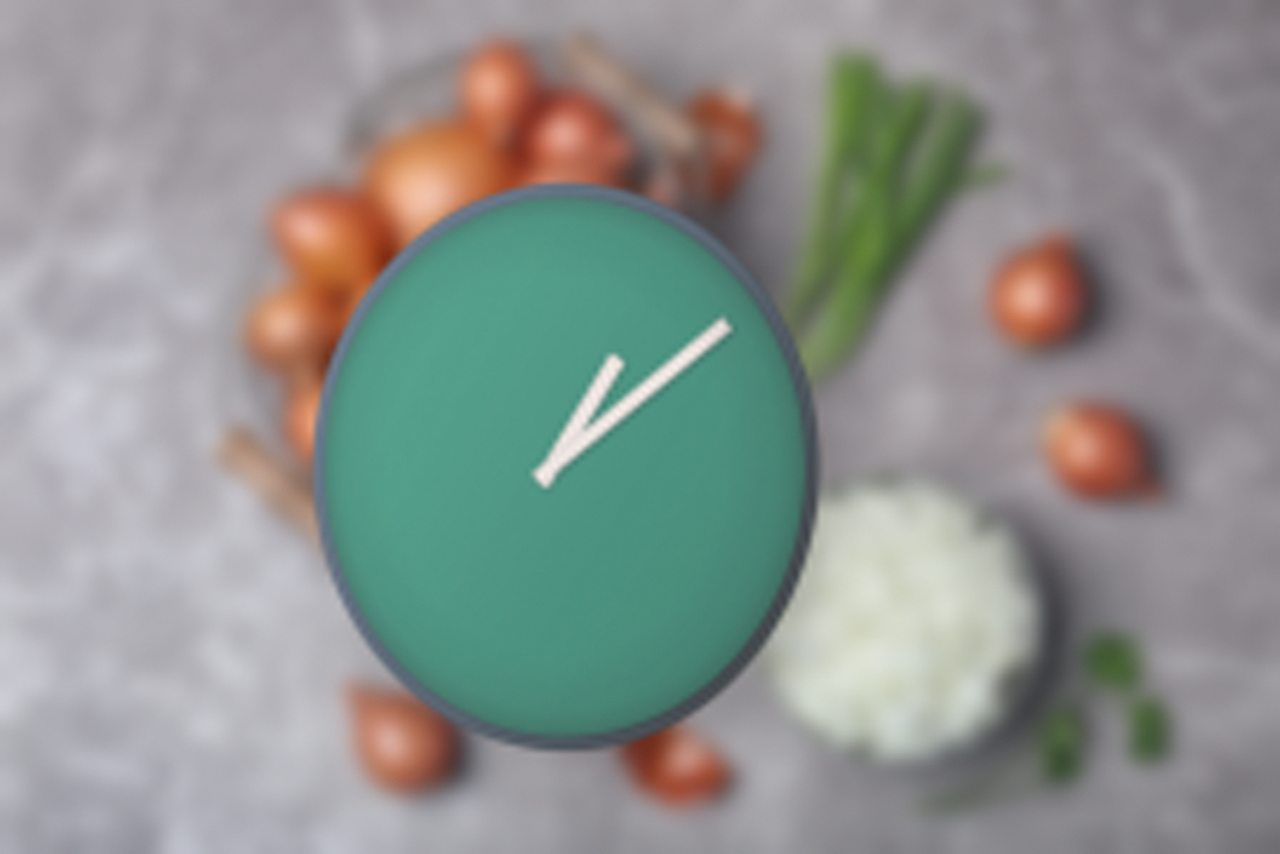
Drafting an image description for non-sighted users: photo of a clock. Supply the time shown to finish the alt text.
1:09
